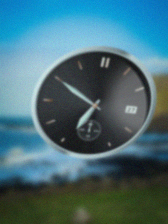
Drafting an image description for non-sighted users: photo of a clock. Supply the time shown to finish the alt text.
6:50
